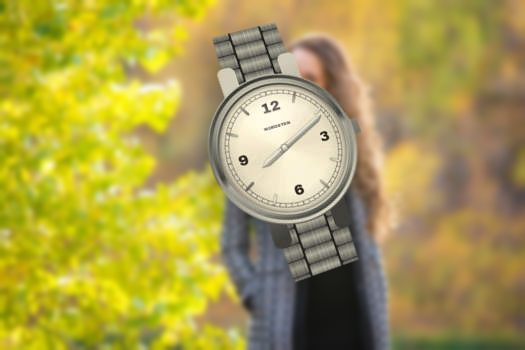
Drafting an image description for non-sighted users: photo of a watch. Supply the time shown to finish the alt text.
8:11
